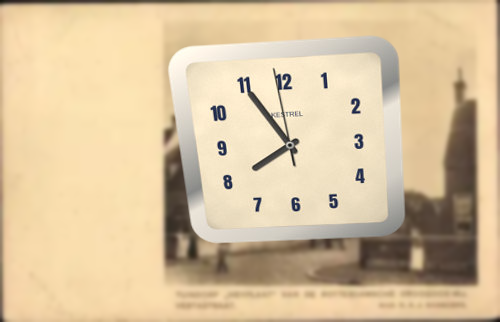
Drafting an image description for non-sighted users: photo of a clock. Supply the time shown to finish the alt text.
7:54:59
